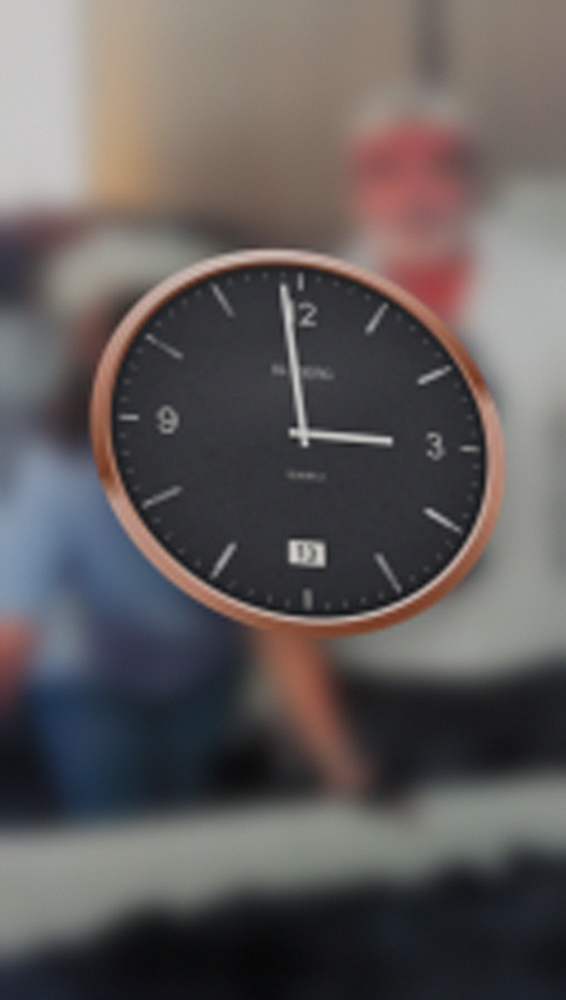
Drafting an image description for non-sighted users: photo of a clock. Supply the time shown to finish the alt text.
2:59
